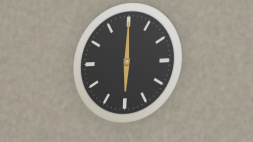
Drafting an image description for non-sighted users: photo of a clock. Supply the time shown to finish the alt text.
6:00
